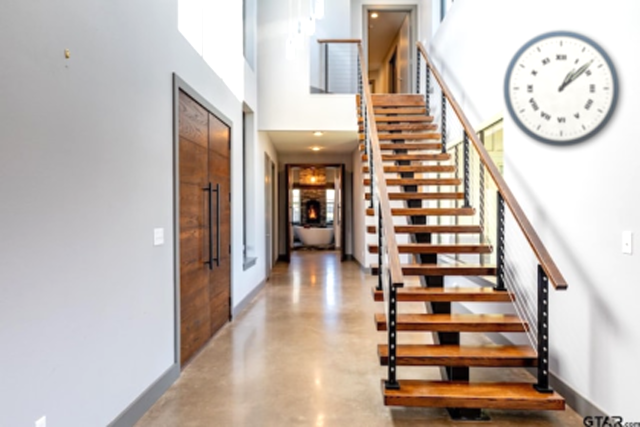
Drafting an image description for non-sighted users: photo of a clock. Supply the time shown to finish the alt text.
1:08
